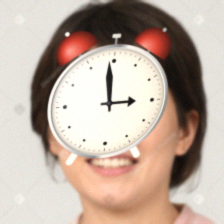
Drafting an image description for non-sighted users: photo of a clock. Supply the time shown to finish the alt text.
2:59
